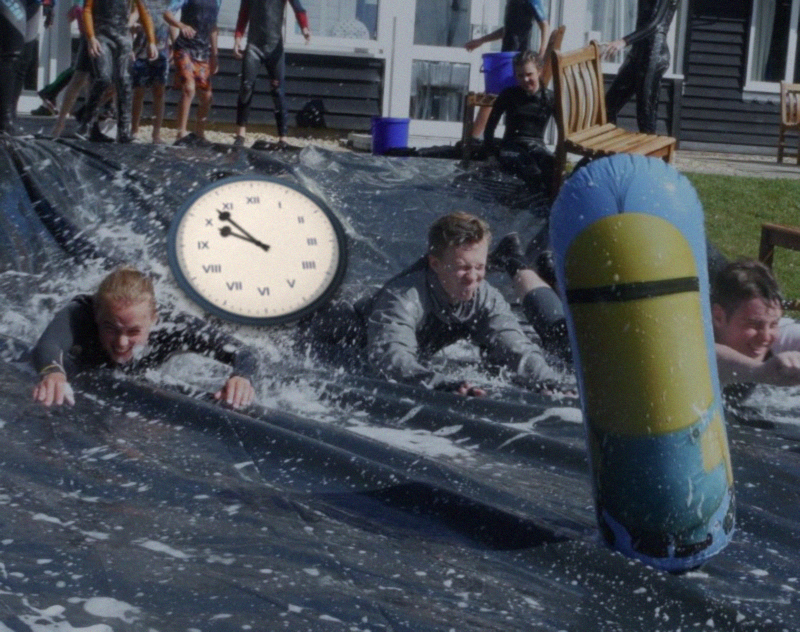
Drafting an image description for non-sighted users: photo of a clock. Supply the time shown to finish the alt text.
9:53
